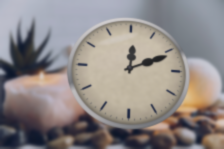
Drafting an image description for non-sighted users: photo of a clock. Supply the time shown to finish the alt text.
12:11
